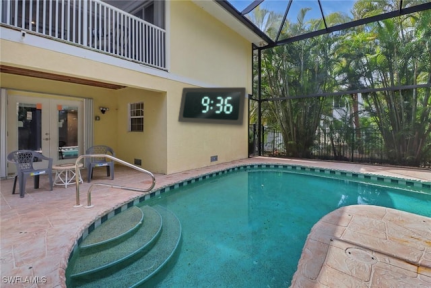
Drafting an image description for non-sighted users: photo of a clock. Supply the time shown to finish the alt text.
9:36
